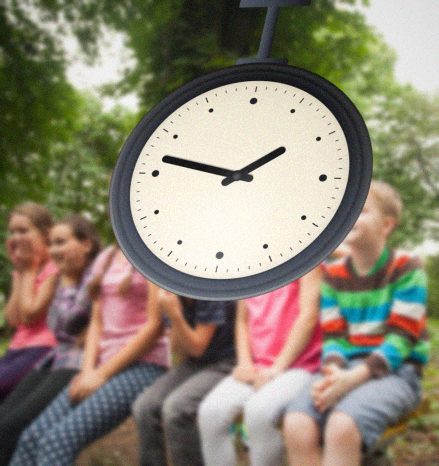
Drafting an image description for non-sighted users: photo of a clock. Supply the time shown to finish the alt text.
1:47
